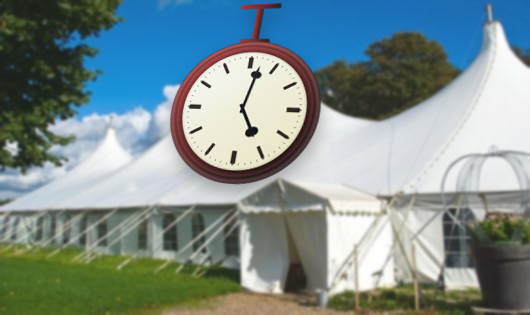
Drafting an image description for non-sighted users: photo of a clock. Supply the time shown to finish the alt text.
5:02
